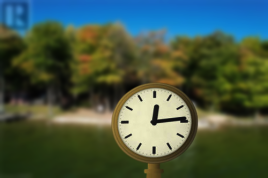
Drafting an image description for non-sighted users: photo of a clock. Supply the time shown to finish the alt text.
12:14
